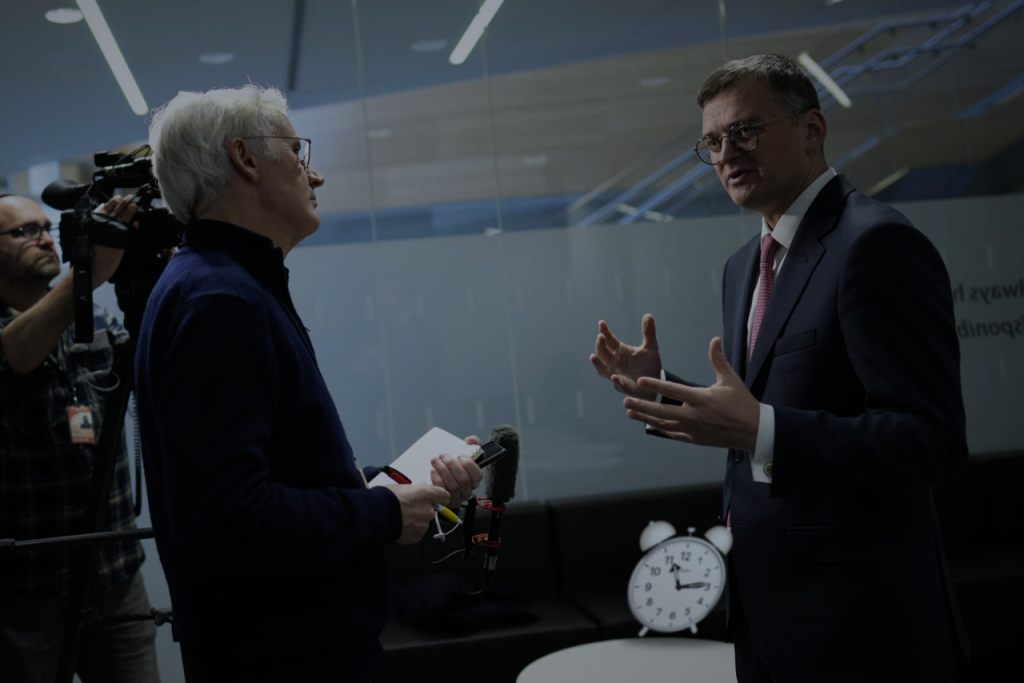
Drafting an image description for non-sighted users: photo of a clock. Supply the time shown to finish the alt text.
11:14
